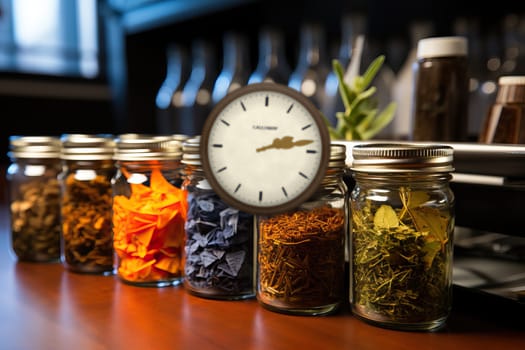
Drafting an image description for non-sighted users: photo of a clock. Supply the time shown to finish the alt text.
2:13
